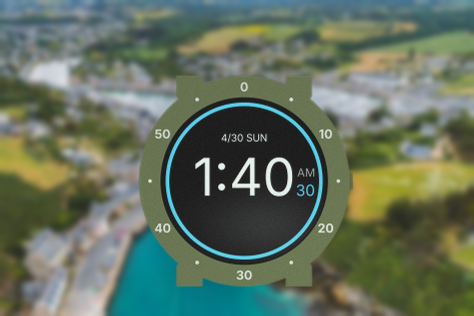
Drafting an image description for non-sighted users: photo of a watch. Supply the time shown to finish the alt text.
1:40:30
